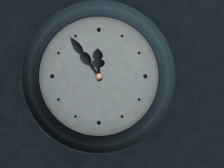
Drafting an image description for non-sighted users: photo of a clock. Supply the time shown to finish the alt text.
11:54
